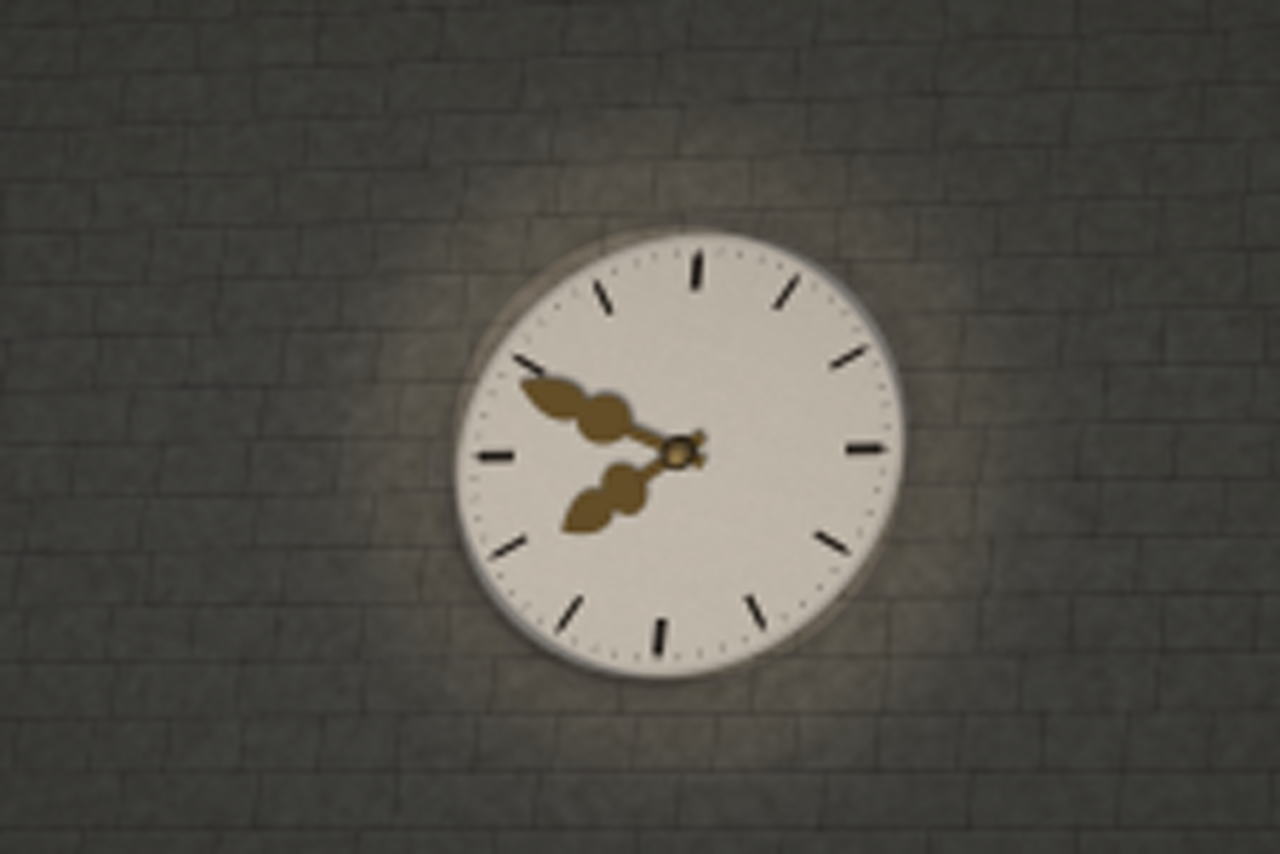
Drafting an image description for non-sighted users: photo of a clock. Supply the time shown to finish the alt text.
7:49
